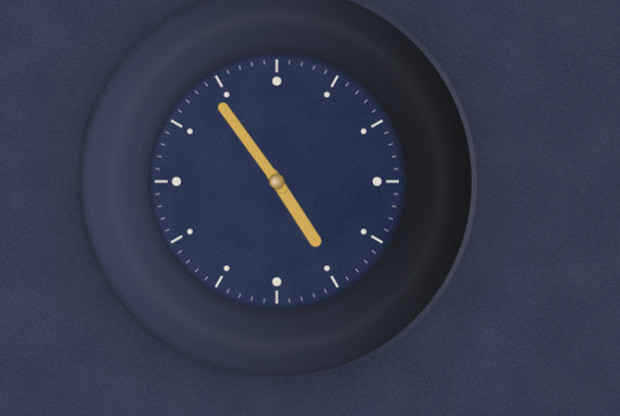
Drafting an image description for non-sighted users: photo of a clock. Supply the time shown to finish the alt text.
4:54
